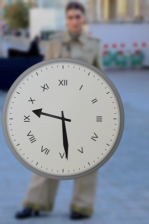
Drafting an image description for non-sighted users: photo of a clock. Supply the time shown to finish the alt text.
9:29
